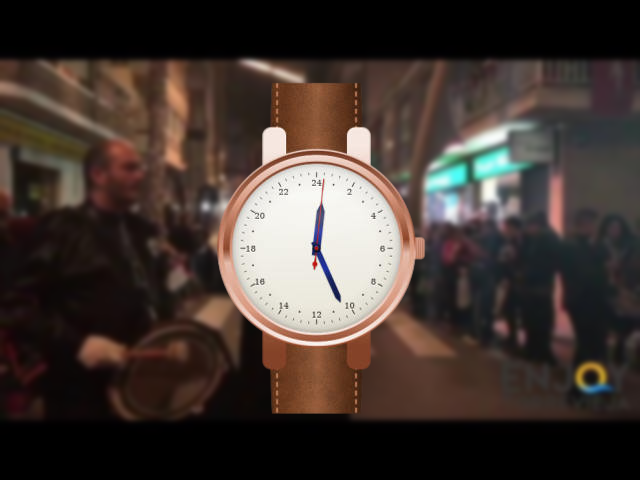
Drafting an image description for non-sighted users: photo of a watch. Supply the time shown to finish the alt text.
0:26:01
